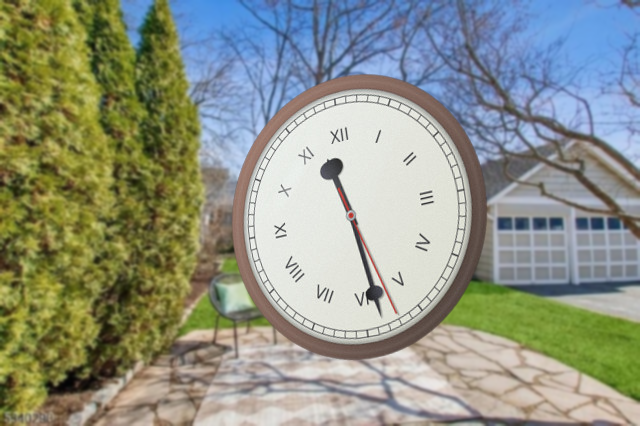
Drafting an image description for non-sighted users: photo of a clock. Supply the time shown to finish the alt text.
11:28:27
